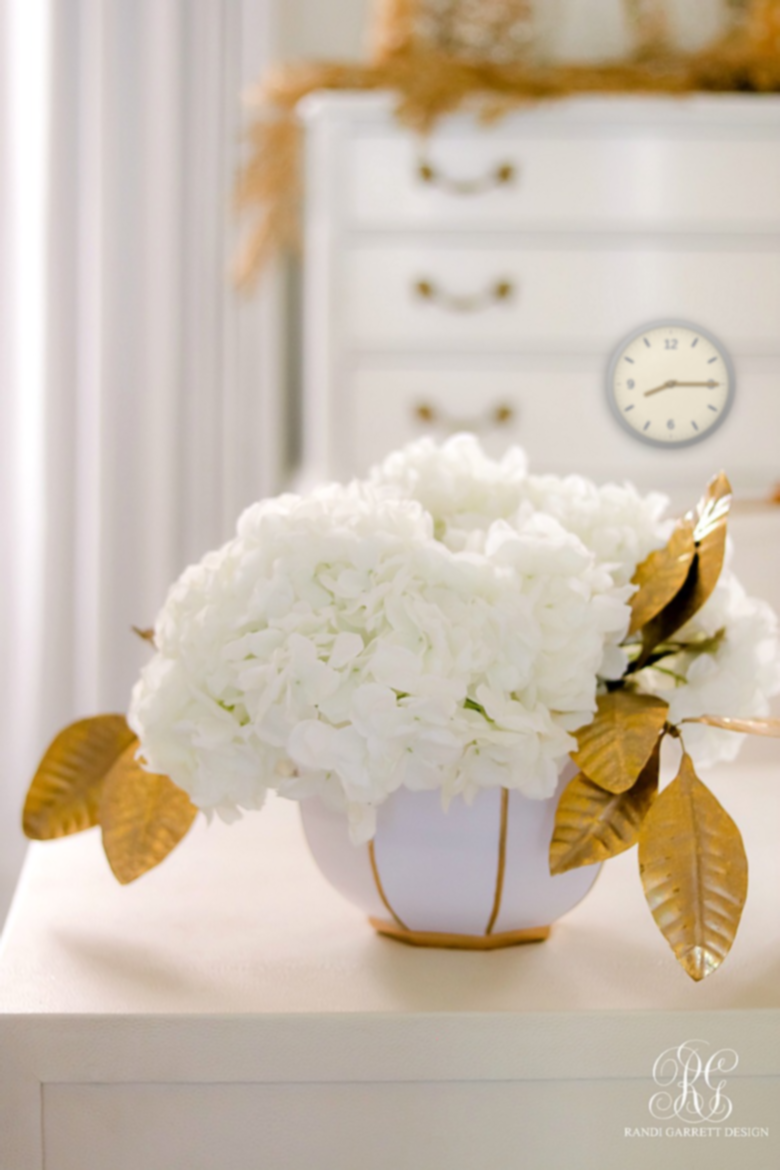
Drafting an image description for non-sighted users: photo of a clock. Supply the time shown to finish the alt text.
8:15
